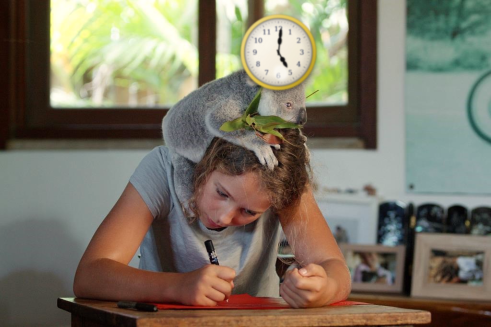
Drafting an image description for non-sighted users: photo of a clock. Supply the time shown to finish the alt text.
5:01
